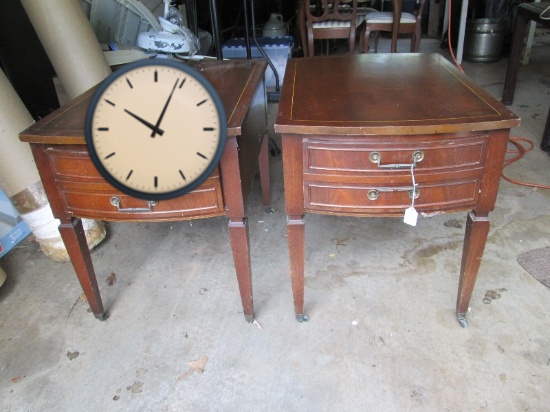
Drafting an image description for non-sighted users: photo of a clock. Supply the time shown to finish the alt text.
10:04
